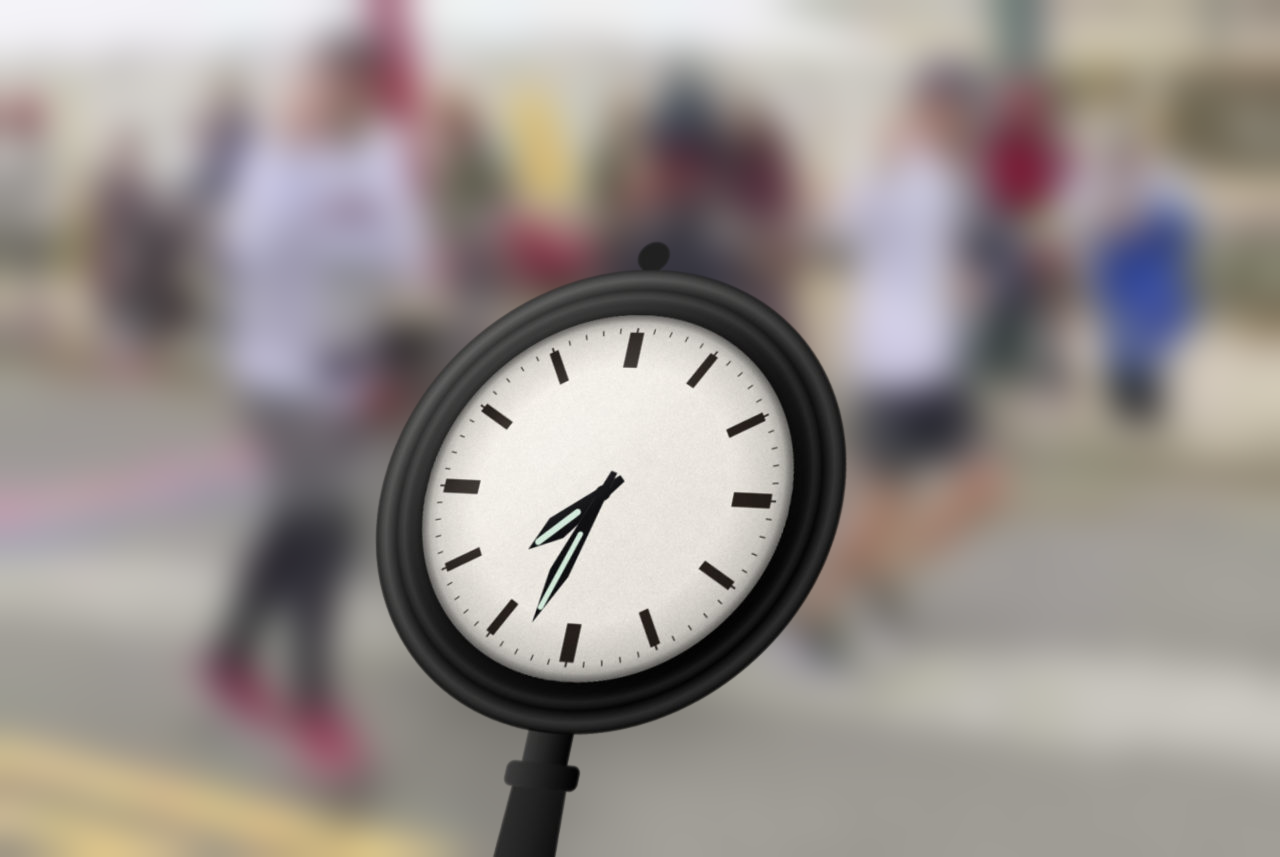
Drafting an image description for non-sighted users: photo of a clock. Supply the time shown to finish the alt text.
7:33
